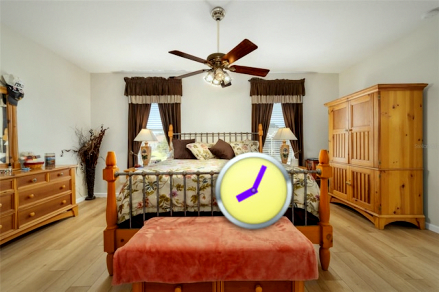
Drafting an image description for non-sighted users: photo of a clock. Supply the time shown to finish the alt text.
8:04
